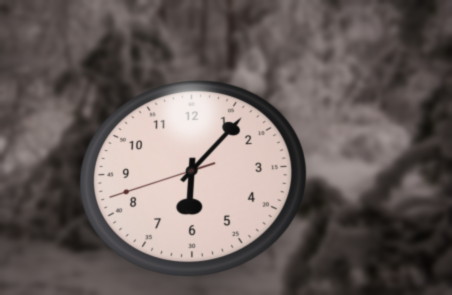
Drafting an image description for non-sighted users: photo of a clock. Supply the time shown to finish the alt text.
6:06:42
